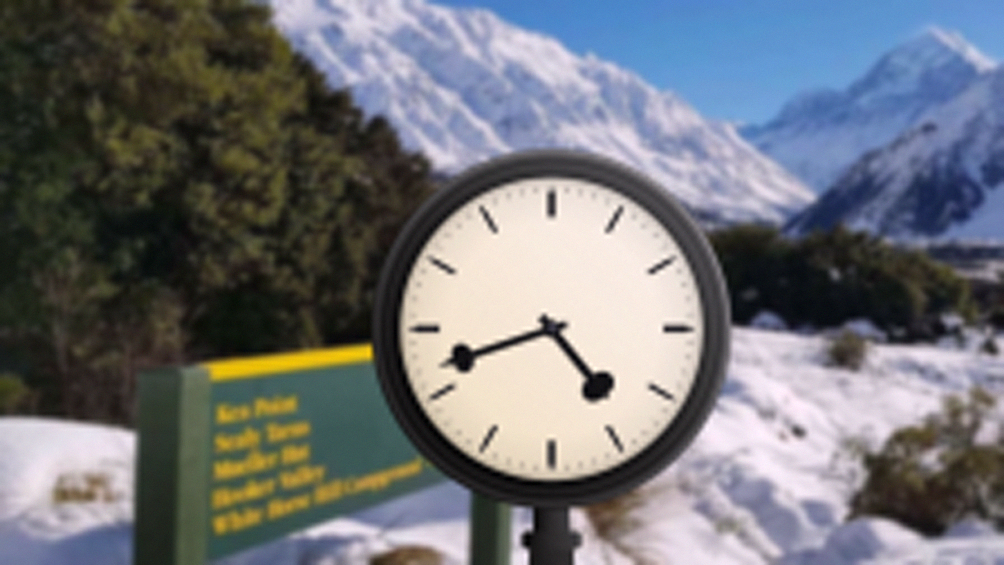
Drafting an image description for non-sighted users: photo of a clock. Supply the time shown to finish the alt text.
4:42
